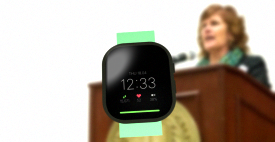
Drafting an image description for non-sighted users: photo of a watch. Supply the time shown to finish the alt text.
12:33
